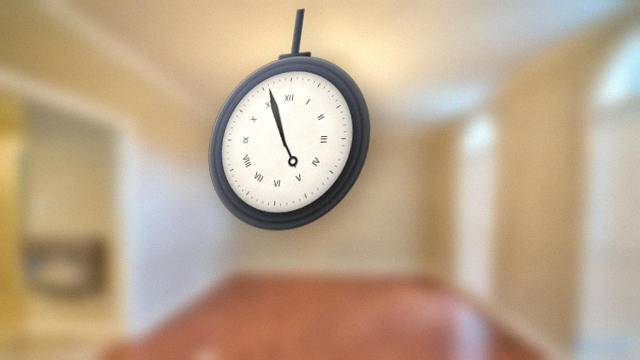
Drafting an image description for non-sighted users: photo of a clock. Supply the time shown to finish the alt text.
4:56
